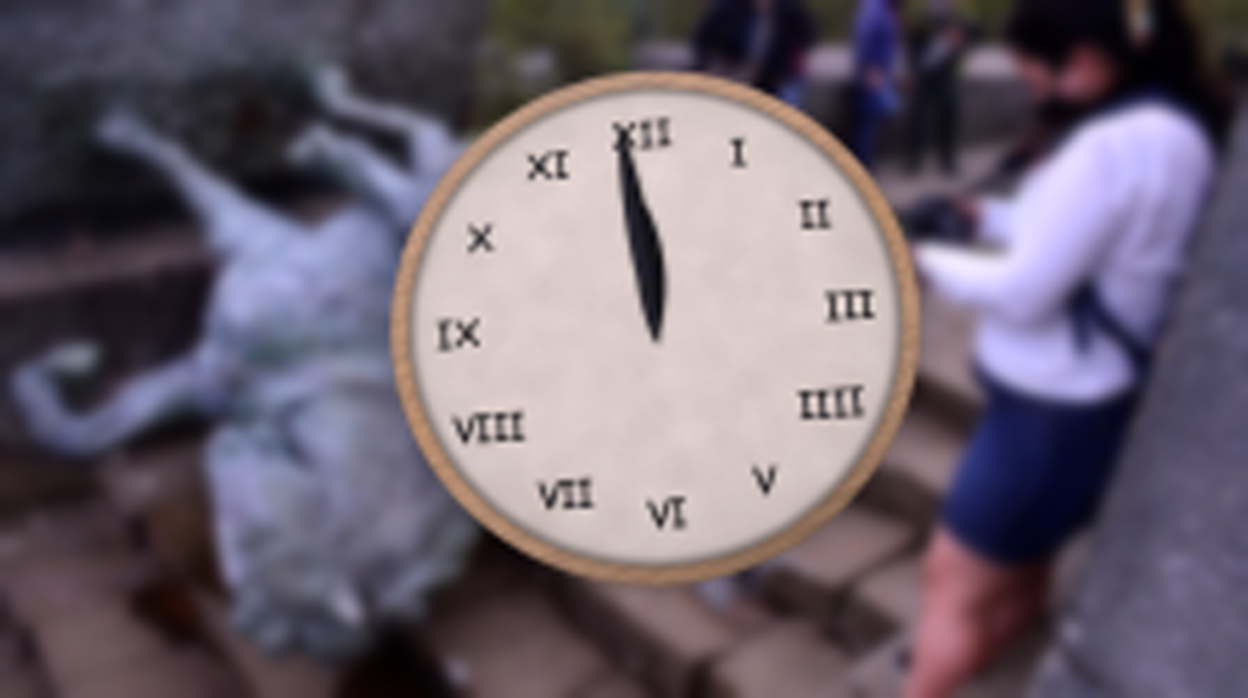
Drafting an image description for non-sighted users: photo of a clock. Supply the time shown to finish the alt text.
11:59
